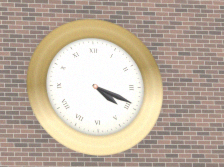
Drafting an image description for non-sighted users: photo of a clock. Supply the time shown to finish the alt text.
4:19
